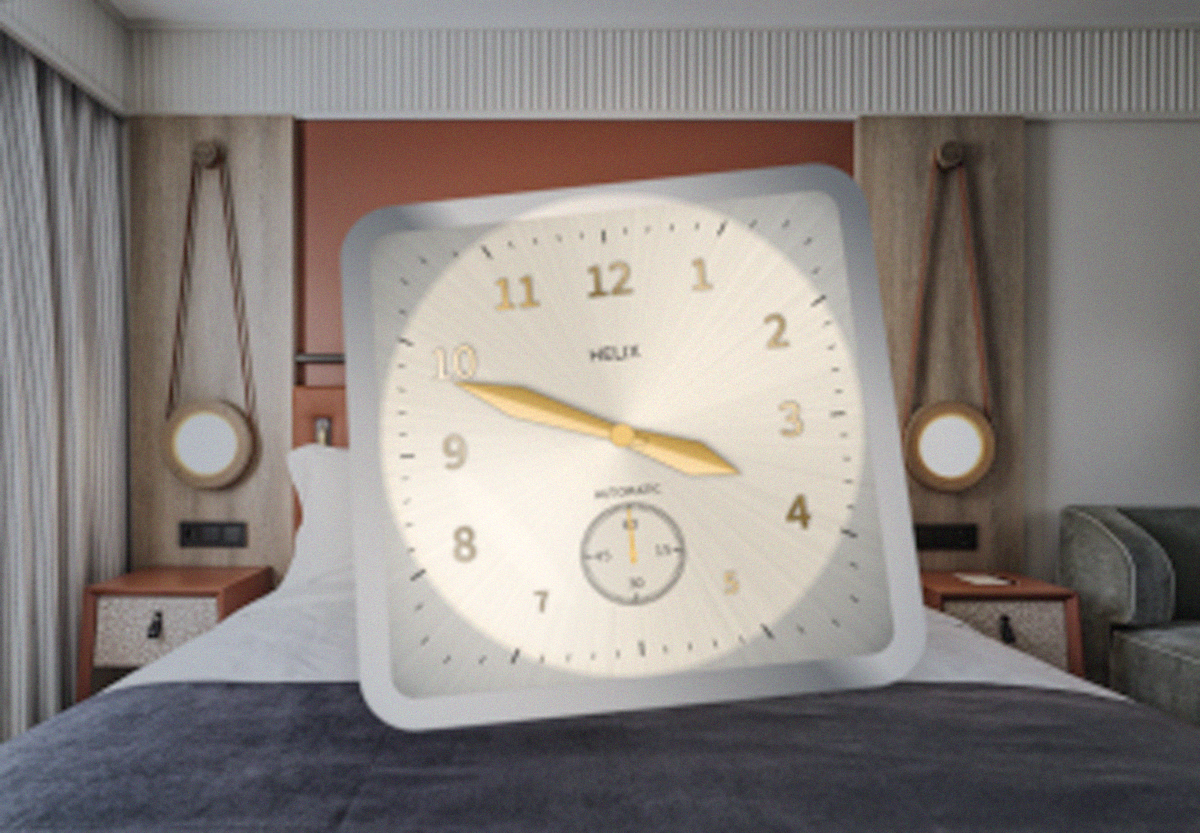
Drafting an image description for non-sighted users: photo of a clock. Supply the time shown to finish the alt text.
3:49
